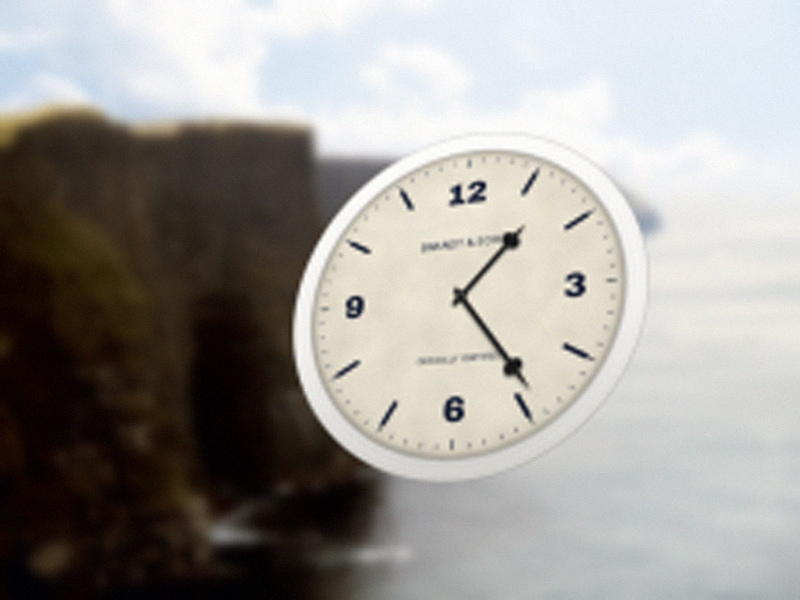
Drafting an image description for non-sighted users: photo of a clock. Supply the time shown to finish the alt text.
1:24
